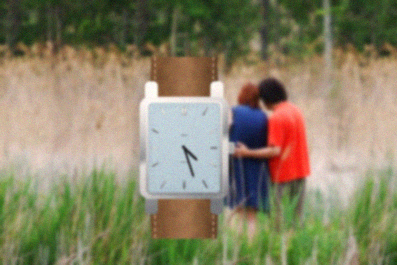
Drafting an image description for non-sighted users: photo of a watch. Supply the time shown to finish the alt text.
4:27
